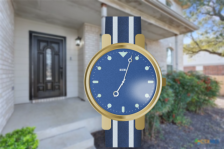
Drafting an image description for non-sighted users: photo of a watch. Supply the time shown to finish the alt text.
7:03
